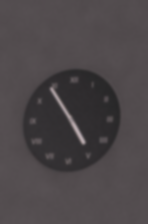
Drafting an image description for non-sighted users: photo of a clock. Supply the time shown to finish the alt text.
4:54
